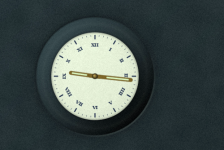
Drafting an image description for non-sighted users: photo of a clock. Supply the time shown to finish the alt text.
9:16
